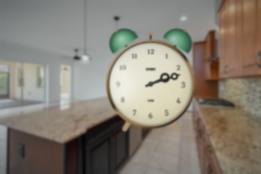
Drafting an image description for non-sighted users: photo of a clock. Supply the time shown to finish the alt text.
2:12
